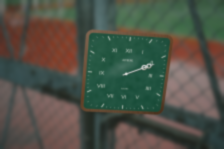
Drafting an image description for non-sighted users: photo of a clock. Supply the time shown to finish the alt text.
2:11
